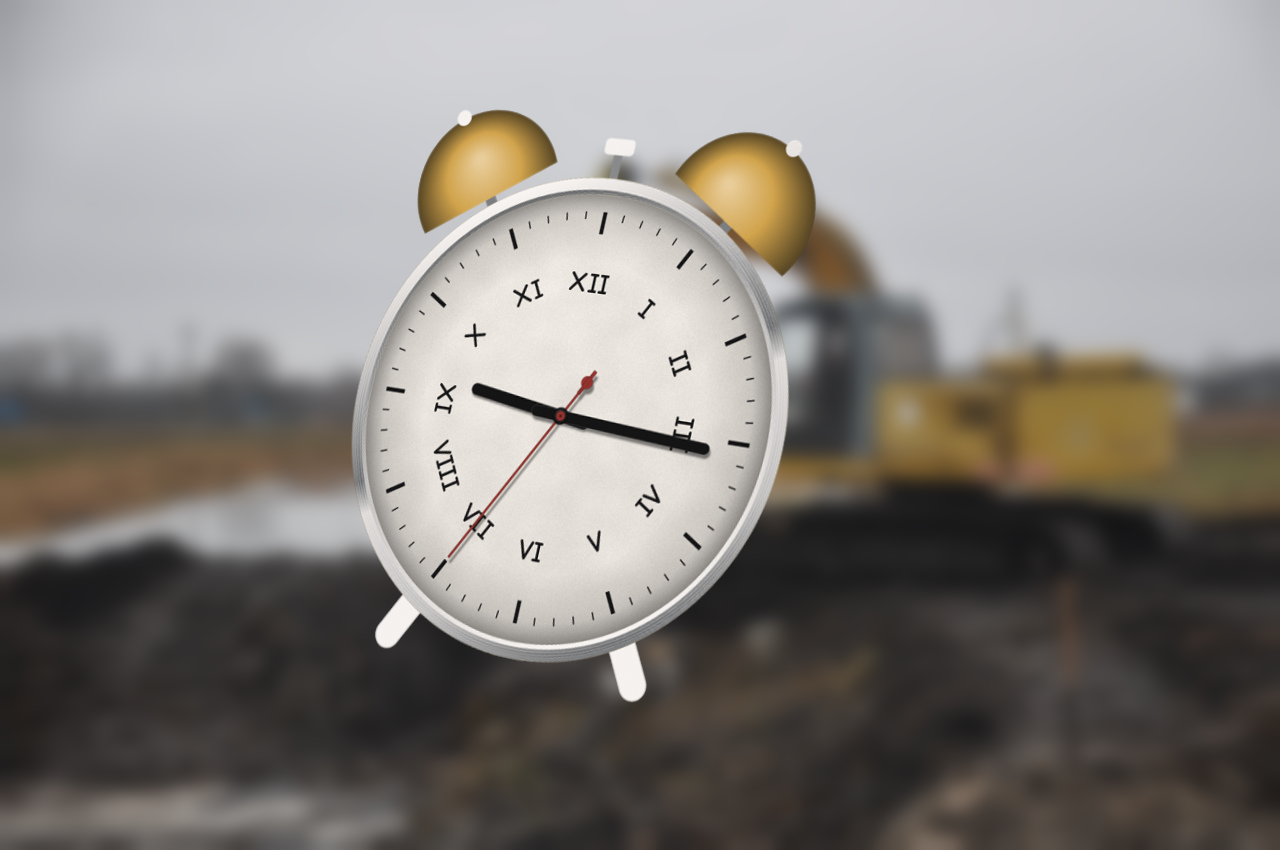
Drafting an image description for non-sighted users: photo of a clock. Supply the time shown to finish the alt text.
9:15:35
